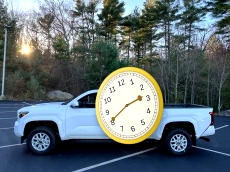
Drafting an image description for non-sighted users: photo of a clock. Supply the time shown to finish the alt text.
2:41
